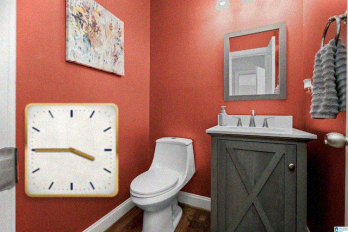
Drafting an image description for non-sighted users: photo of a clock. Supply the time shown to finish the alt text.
3:45
